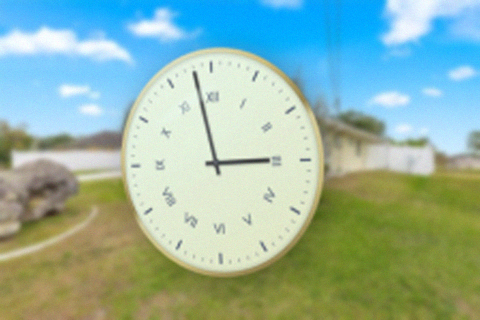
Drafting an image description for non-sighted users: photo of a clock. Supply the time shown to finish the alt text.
2:58
